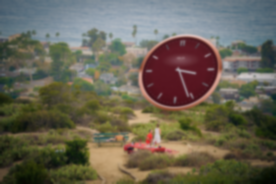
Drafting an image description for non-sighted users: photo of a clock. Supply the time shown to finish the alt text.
3:26
